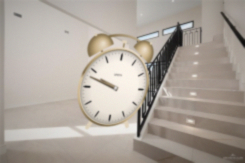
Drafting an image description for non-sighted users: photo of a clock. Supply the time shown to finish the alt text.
9:48
